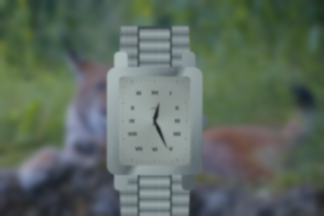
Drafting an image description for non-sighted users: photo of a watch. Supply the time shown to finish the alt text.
12:26
